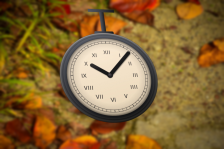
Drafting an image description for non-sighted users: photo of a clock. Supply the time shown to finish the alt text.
10:07
